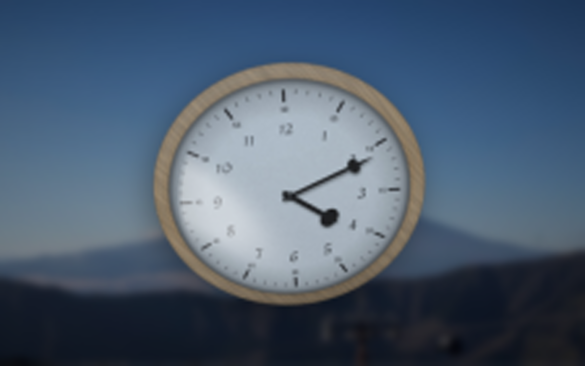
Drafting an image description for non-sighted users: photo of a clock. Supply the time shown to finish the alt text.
4:11
